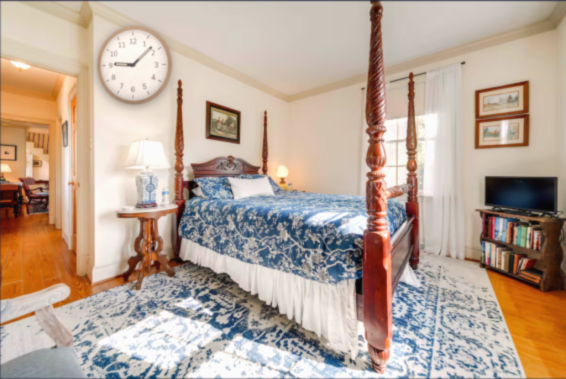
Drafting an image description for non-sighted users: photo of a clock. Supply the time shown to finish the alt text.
9:08
